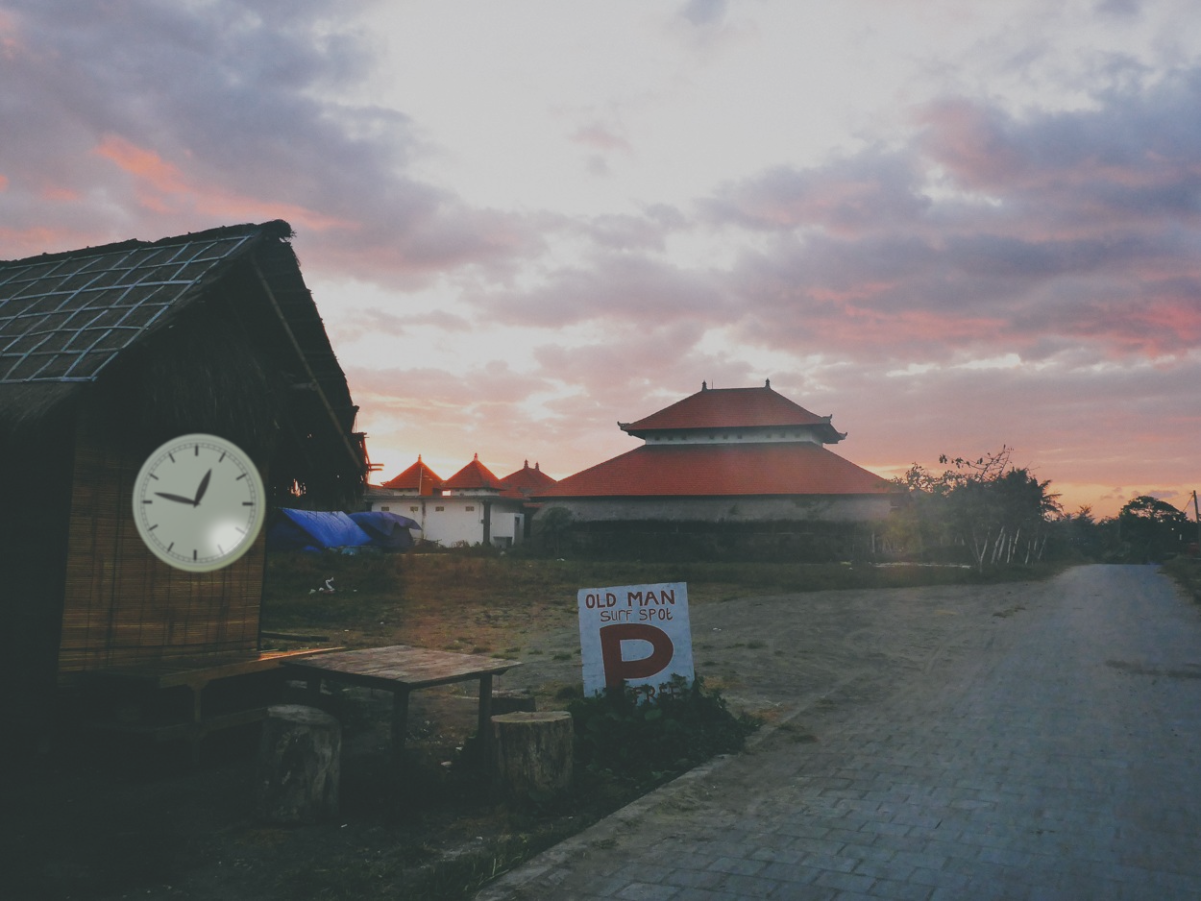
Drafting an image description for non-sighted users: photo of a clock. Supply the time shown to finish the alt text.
12:47
